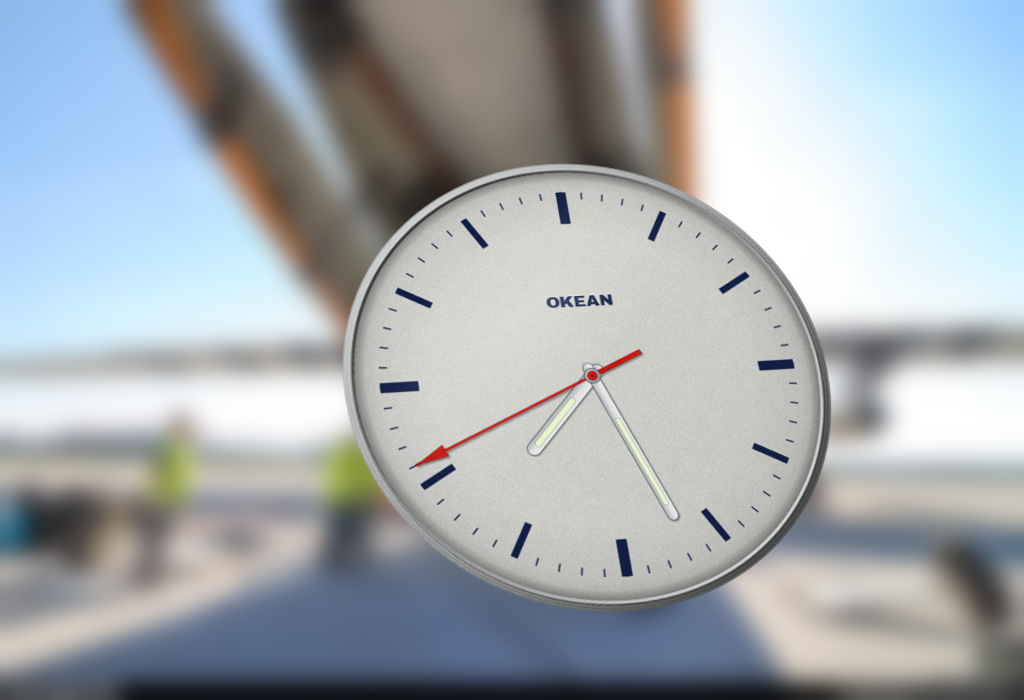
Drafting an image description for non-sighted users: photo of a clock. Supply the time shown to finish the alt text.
7:26:41
